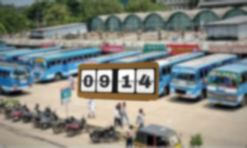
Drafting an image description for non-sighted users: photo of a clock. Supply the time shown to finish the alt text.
9:14
